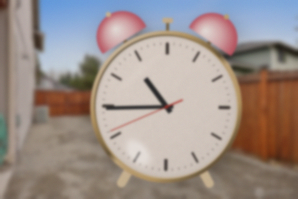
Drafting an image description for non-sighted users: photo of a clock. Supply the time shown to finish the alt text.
10:44:41
